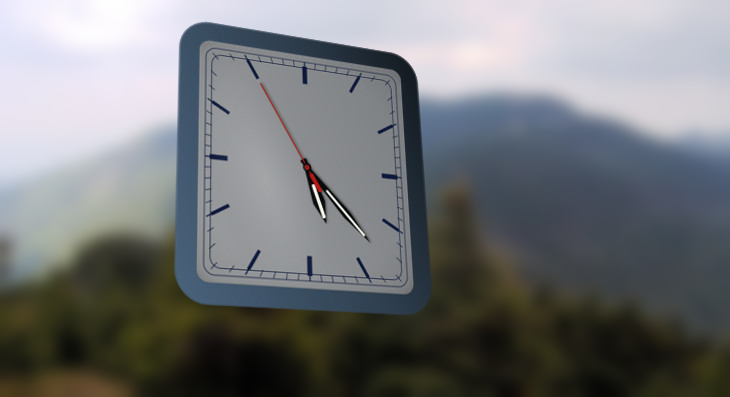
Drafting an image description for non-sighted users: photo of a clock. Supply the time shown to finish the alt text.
5:22:55
